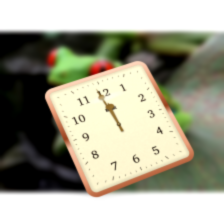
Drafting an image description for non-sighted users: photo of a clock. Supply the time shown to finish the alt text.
11:59
